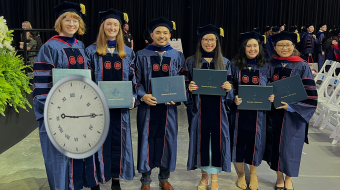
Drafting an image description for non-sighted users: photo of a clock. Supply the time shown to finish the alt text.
9:15
